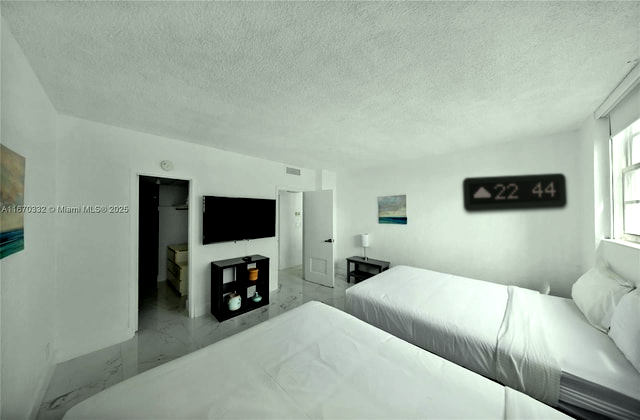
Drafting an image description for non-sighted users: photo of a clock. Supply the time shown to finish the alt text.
22:44
